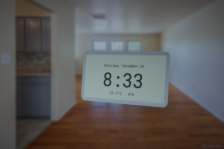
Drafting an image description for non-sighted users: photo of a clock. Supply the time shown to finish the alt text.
8:33
